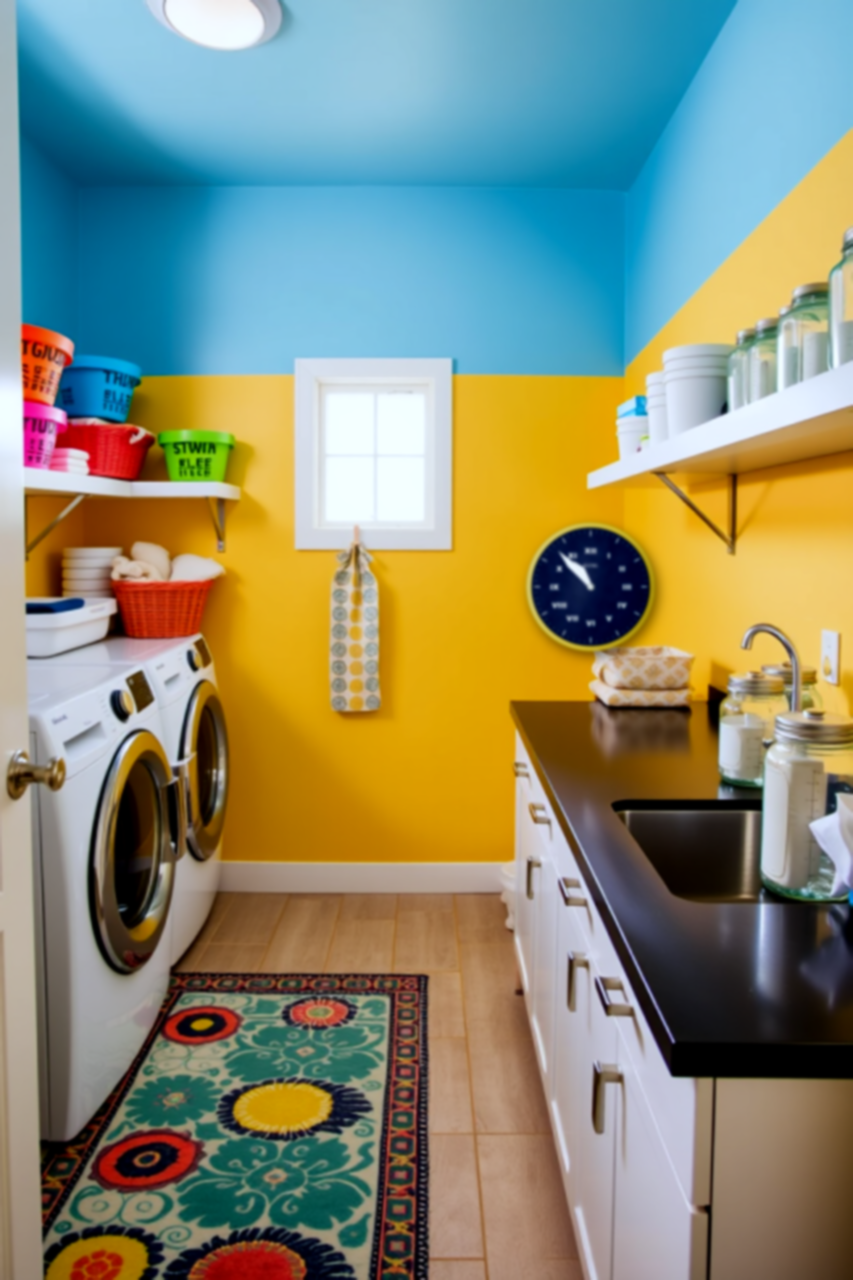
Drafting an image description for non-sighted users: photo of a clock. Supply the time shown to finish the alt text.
10:53
